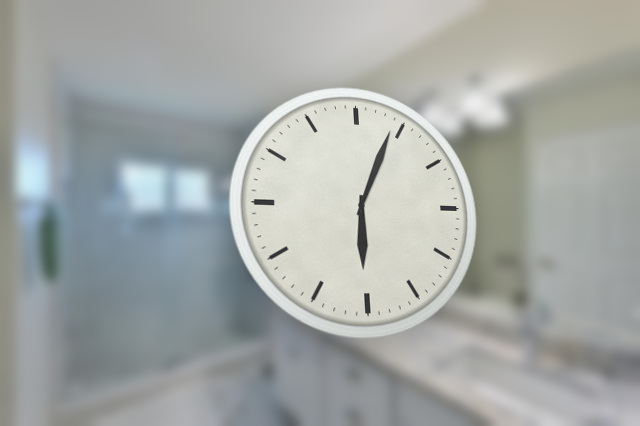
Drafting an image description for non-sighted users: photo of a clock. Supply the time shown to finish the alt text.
6:04
